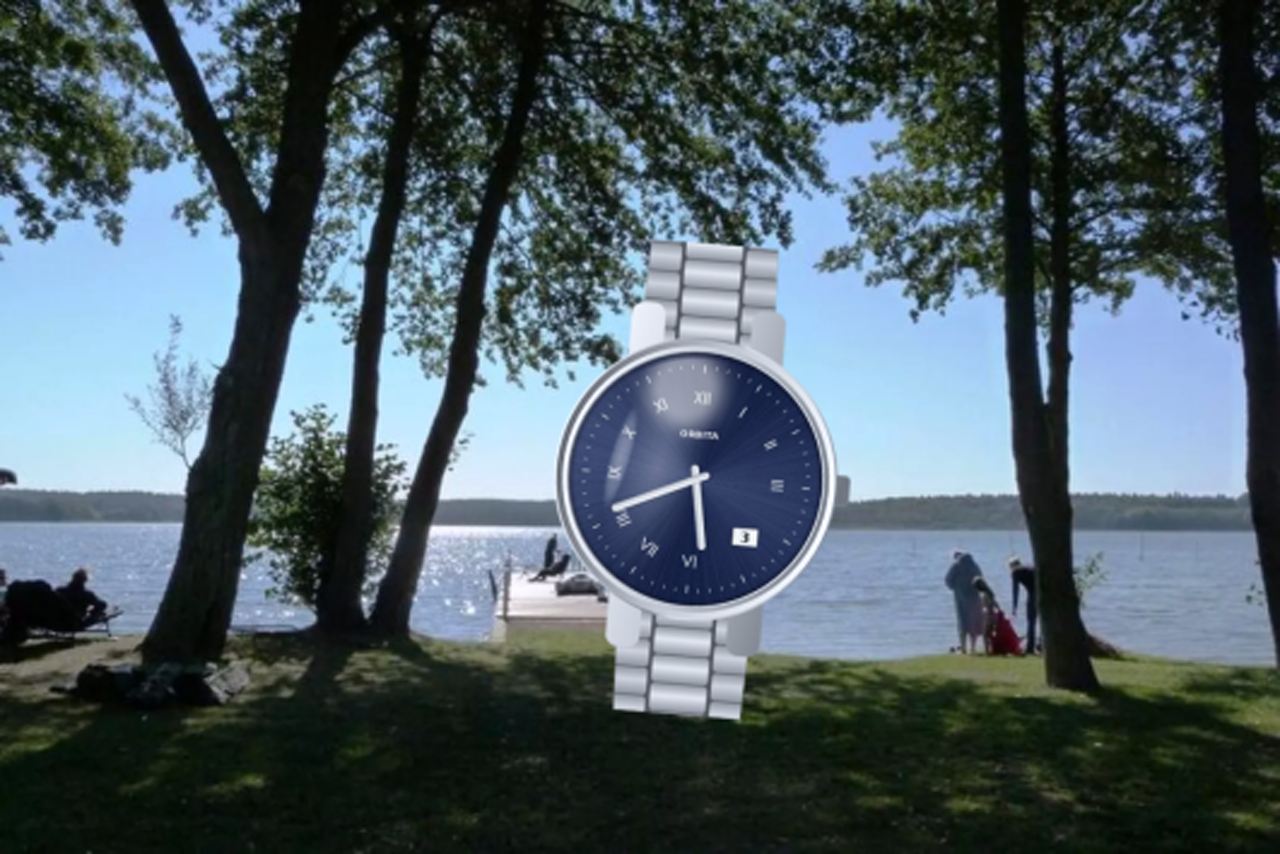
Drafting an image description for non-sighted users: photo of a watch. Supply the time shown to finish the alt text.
5:41
